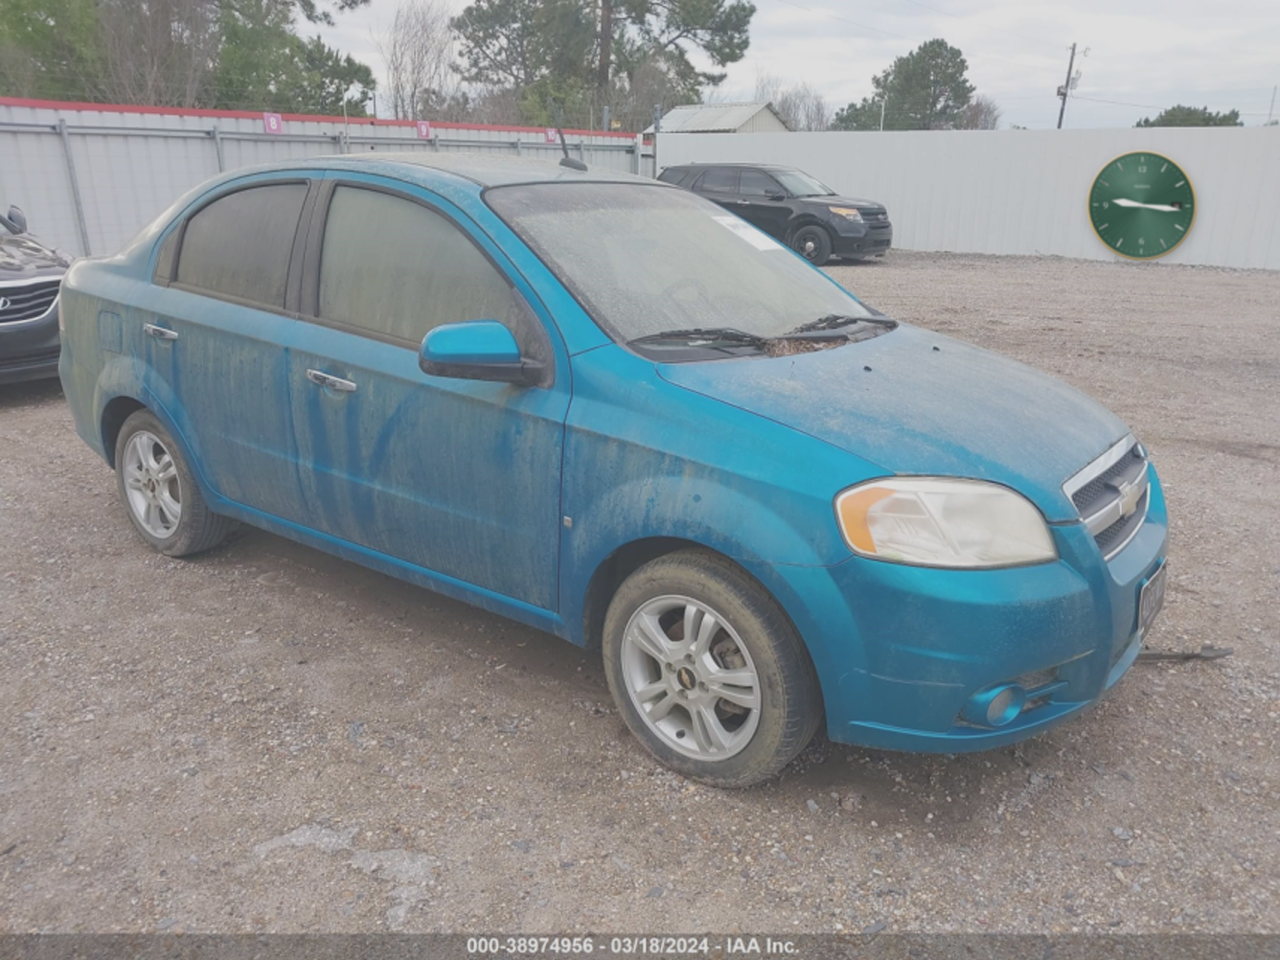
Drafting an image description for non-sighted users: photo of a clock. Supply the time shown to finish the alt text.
9:16
